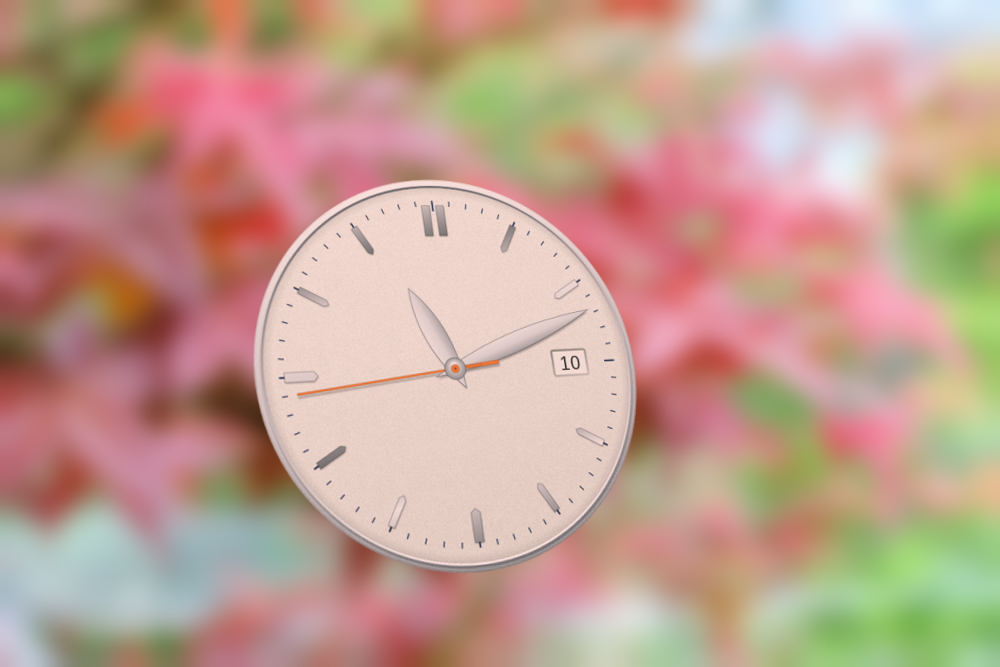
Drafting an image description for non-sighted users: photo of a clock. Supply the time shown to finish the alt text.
11:11:44
